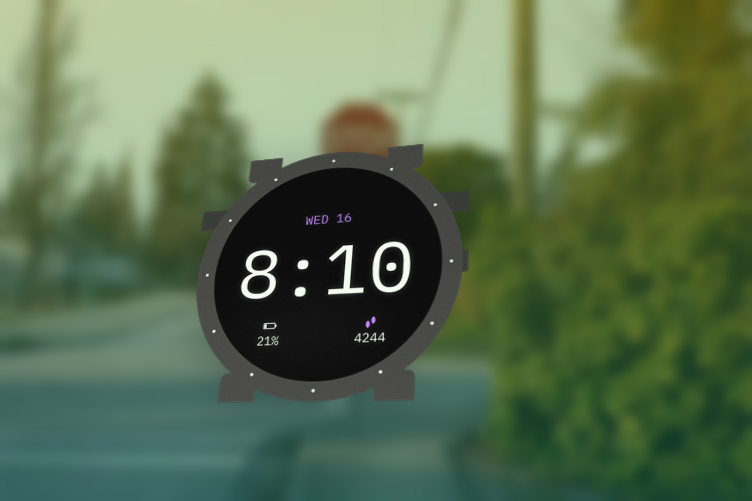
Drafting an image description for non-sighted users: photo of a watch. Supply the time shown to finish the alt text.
8:10
